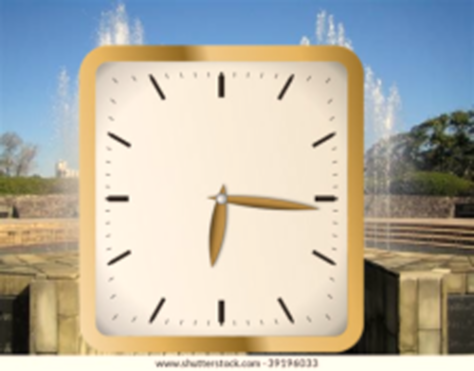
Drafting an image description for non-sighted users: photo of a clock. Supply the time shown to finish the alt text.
6:16
